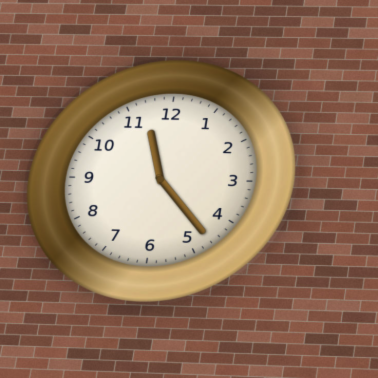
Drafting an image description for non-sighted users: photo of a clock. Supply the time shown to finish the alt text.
11:23
